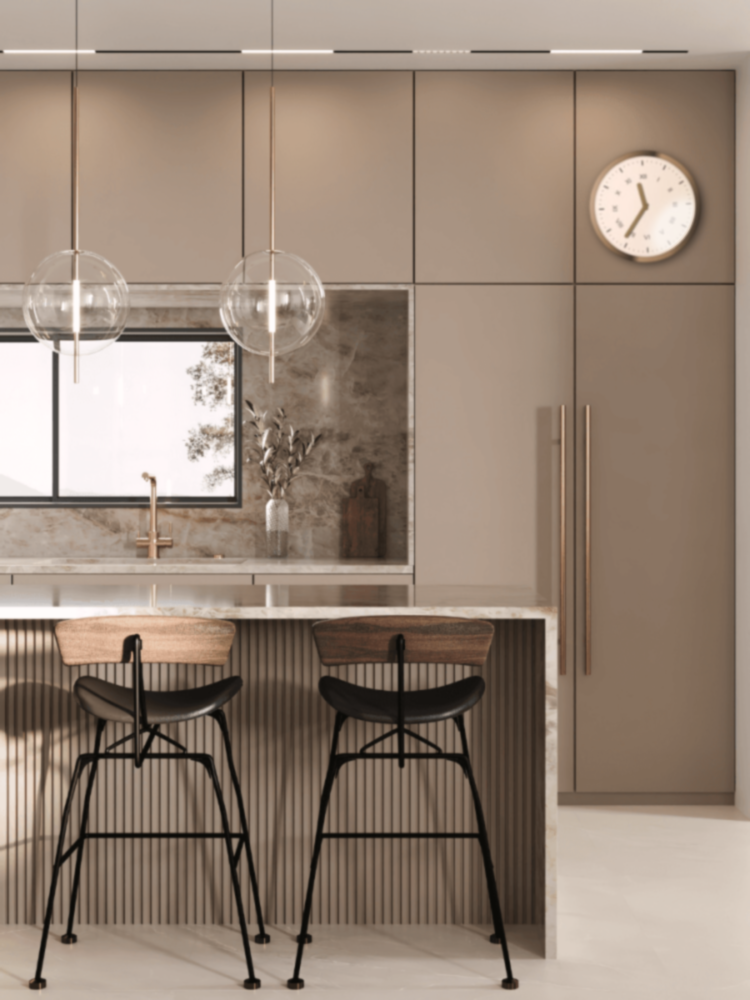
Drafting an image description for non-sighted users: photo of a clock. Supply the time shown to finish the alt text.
11:36
